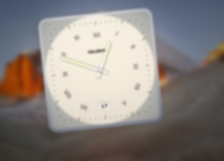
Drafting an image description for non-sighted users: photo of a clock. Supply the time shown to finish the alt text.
12:49
